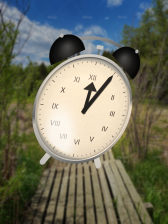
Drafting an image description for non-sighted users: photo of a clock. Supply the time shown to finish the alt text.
12:05
